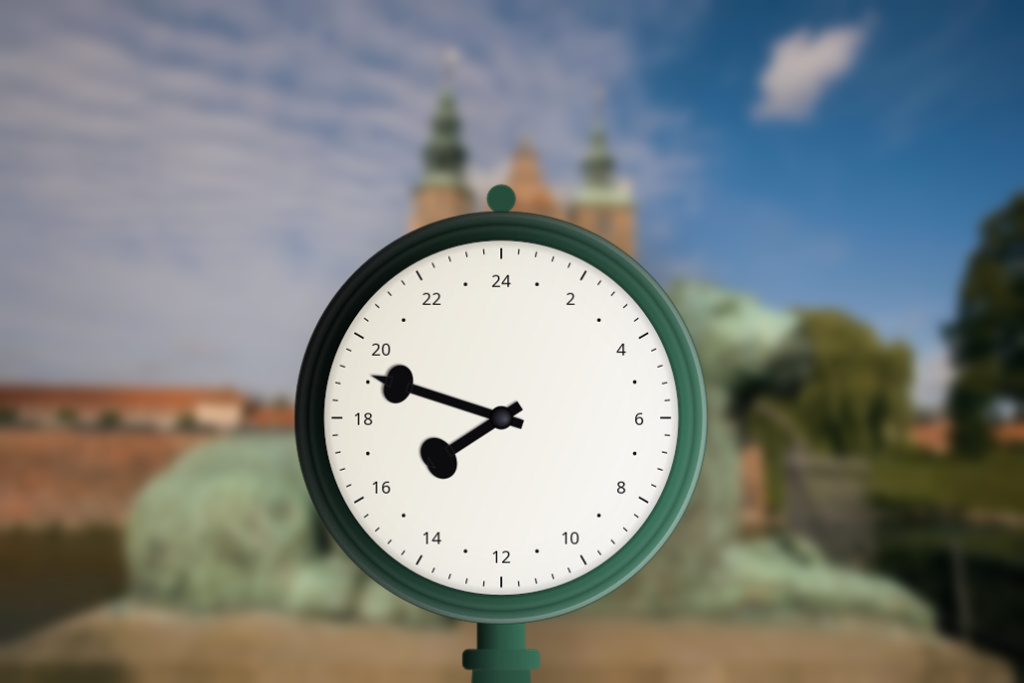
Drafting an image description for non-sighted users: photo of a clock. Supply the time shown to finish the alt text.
15:48
